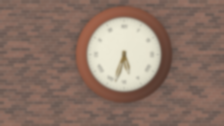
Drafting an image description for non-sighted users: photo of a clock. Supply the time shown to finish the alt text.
5:33
